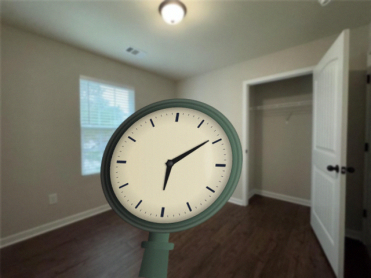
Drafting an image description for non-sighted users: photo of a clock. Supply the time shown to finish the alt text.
6:09
